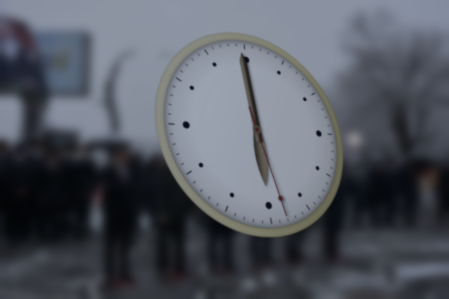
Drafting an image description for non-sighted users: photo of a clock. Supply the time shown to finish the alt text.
5:59:28
